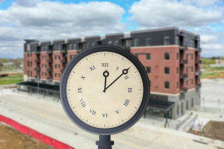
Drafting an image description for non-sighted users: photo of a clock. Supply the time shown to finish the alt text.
12:08
